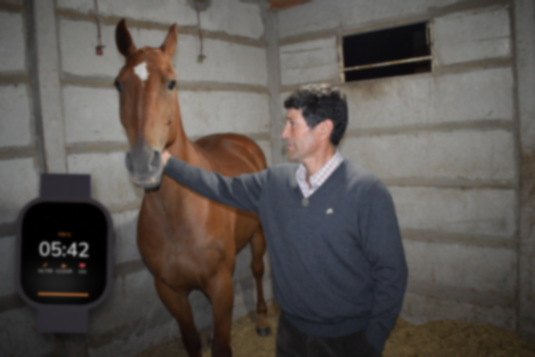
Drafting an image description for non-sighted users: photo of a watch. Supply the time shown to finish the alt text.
5:42
